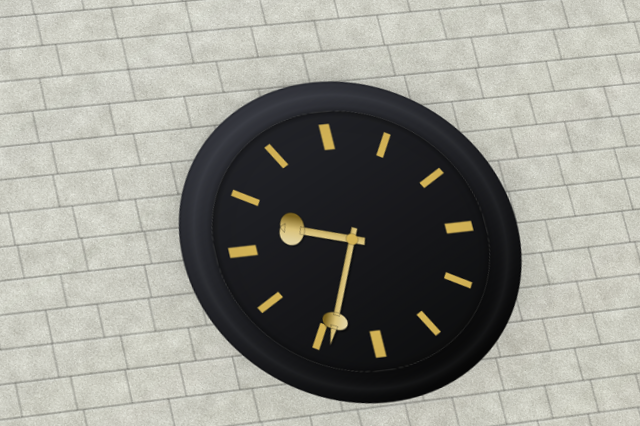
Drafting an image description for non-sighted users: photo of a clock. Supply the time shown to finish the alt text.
9:34
